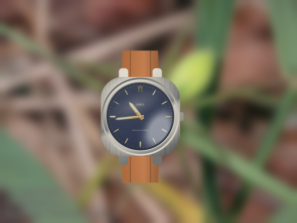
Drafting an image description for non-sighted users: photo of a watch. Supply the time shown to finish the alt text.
10:44
